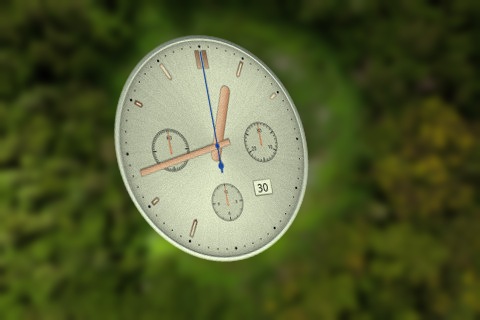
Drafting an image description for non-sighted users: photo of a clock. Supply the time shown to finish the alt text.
12:43
